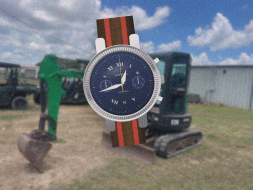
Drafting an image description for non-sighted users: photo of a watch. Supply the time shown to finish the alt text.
12:43
